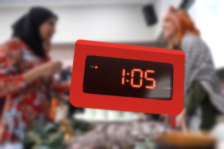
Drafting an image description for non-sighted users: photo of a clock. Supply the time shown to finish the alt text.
1:05
